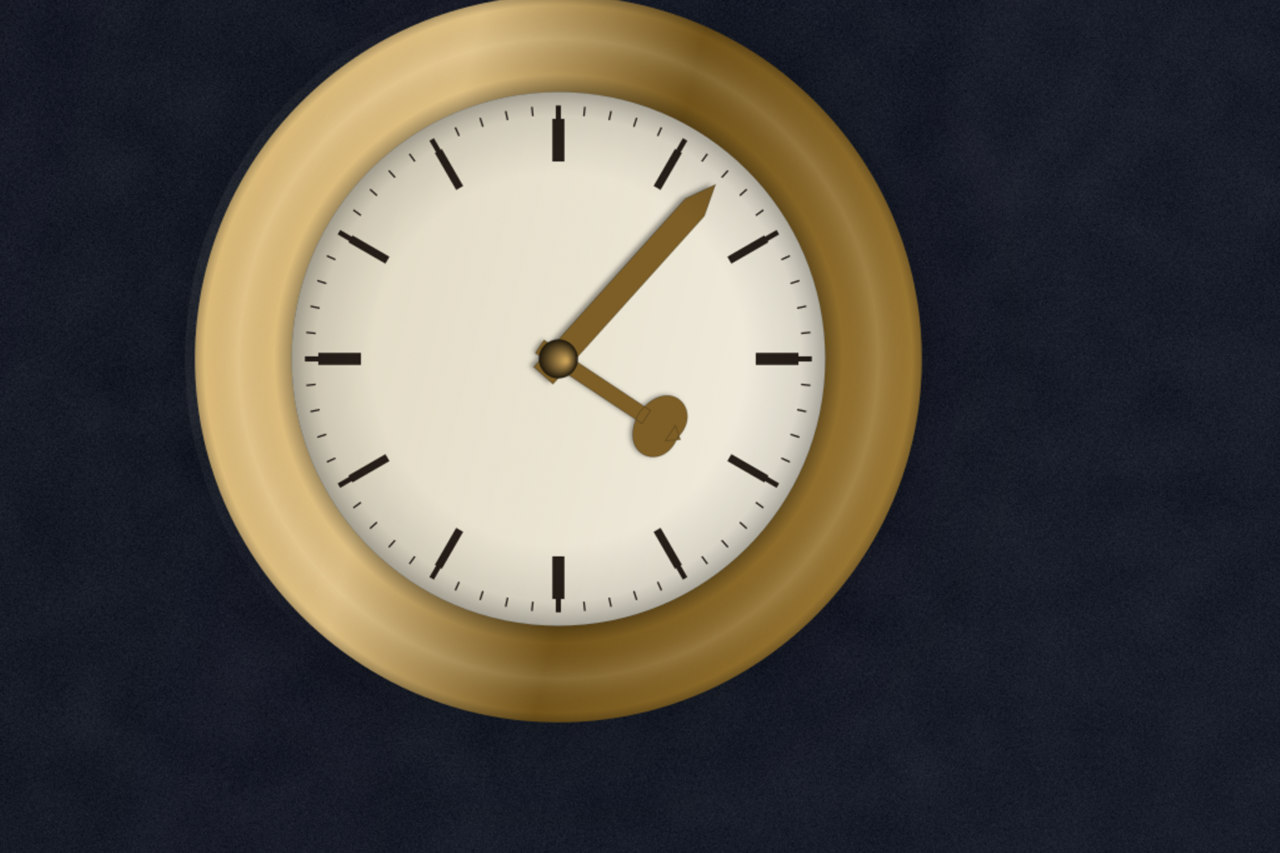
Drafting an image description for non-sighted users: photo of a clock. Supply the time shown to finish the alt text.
4:07
